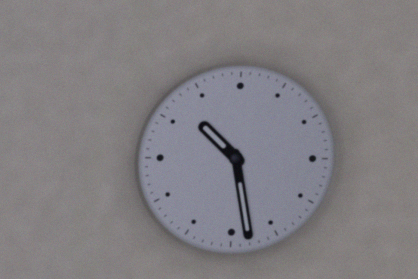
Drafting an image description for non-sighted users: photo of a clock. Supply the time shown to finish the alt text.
10:28
